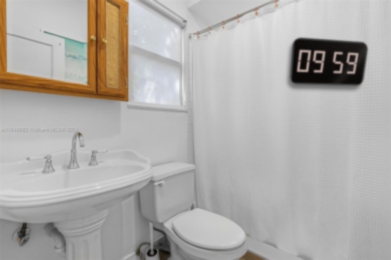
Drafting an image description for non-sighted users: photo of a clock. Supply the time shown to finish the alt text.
9:59
